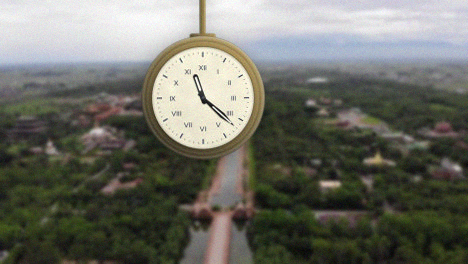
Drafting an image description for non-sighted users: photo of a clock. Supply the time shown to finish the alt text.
11:22
